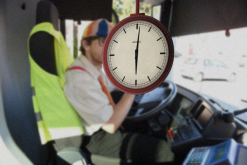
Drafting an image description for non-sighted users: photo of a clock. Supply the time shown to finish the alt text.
6:01
